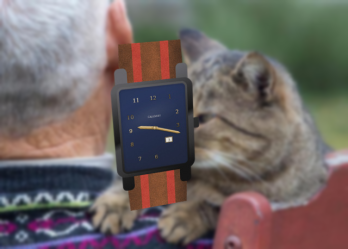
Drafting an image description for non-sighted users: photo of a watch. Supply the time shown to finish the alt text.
9:18
